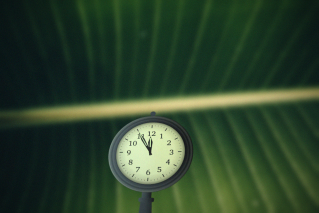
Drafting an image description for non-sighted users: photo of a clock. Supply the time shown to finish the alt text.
11:55
